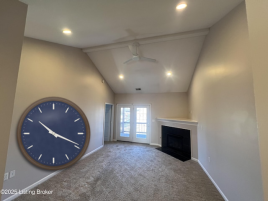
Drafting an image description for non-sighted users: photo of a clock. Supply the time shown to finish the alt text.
10:19
